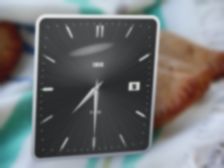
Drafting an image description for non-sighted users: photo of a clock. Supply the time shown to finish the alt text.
7:30
